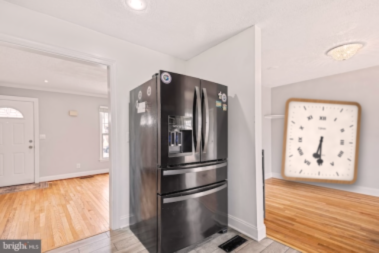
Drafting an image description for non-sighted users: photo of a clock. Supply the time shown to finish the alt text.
6:30
